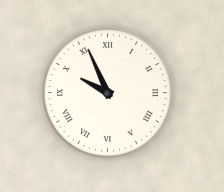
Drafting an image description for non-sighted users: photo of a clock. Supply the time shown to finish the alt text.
9:56
